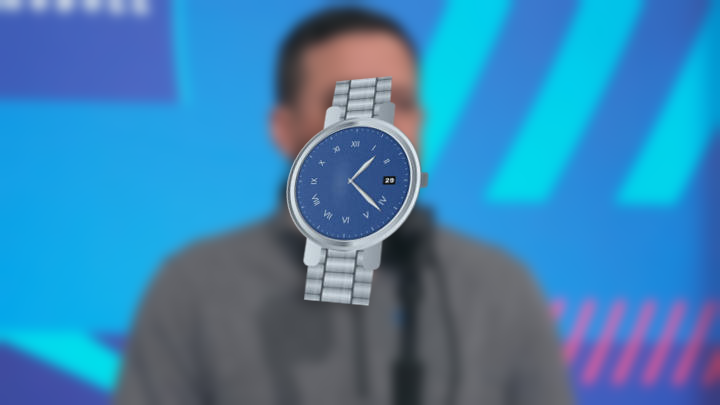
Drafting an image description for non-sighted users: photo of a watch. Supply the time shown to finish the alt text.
1:22
